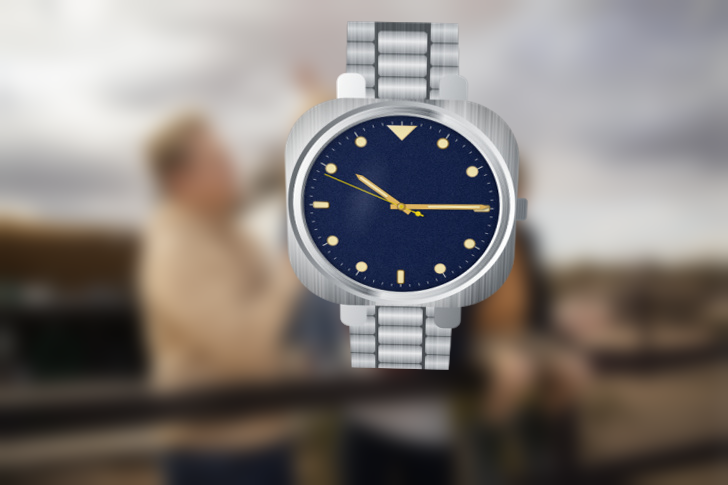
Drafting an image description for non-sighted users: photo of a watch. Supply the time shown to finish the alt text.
10:14:49
